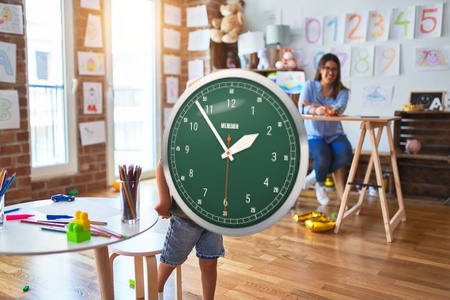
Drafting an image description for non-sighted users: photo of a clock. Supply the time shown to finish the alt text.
1:53:30
